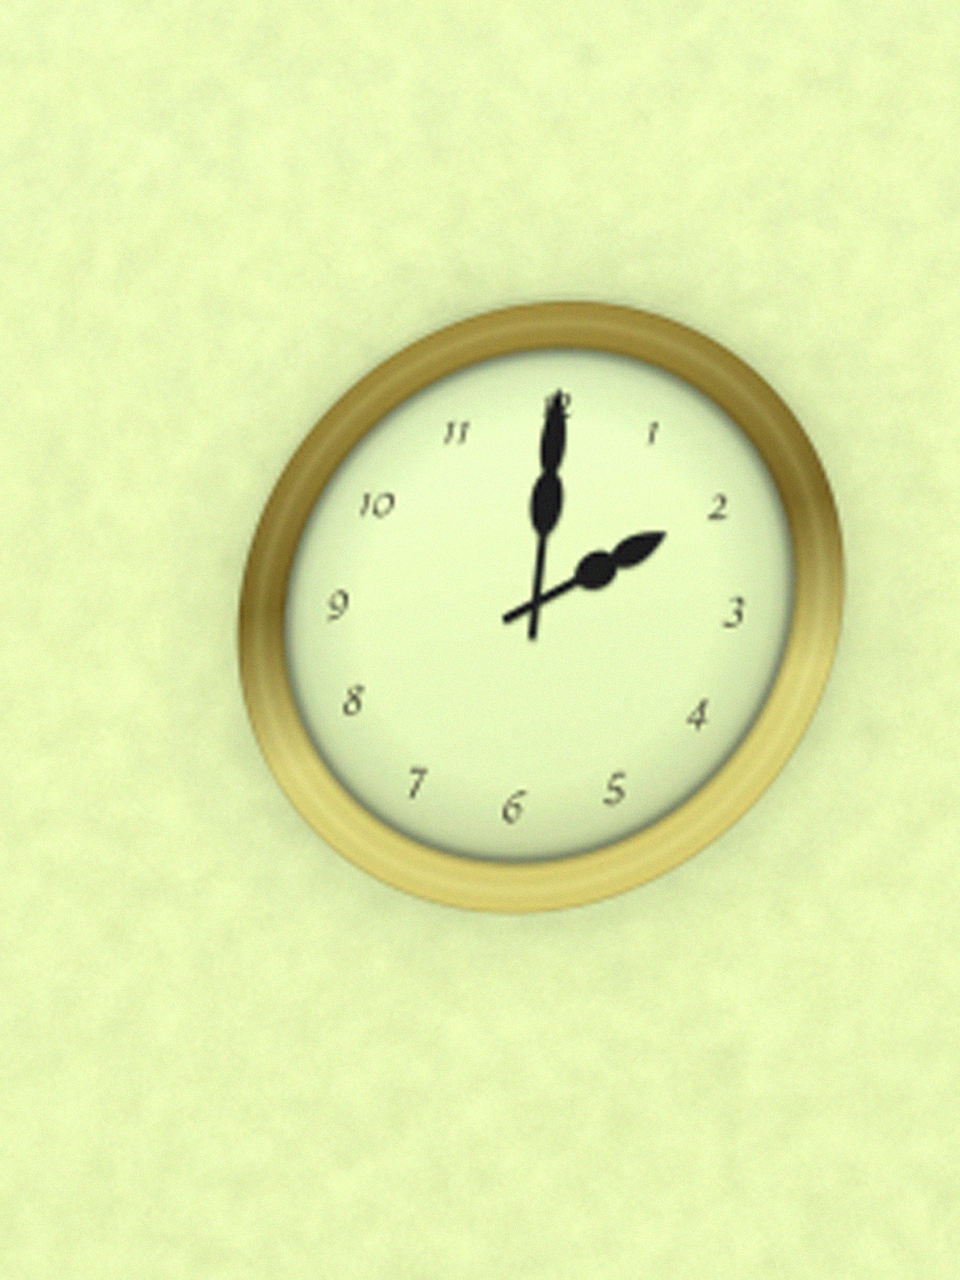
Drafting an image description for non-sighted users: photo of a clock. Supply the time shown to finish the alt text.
2:00
